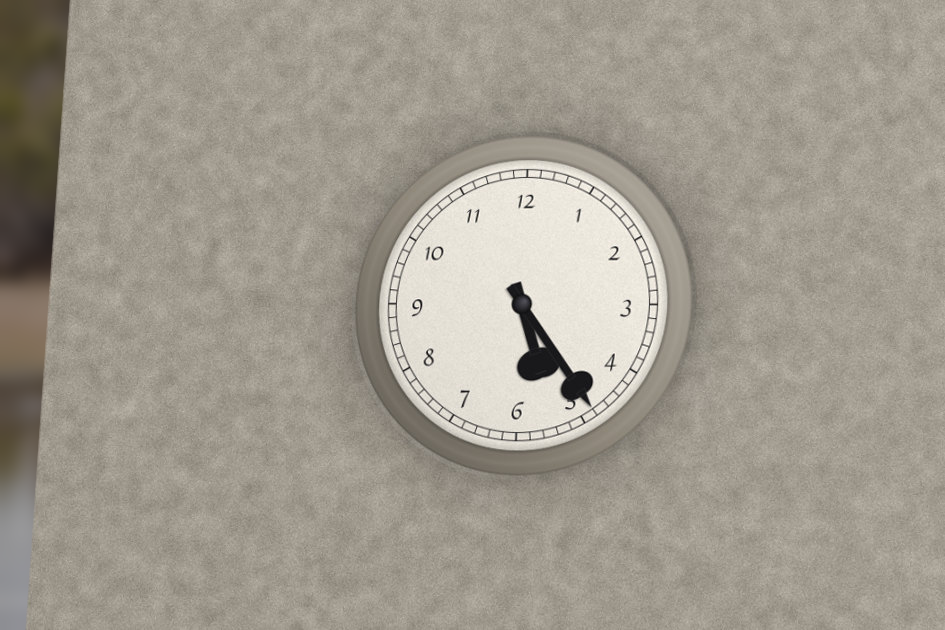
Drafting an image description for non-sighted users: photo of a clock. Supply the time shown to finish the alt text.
5:24
